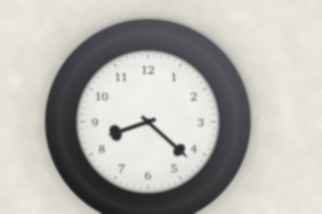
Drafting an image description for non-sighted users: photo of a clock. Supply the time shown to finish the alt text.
8:22
